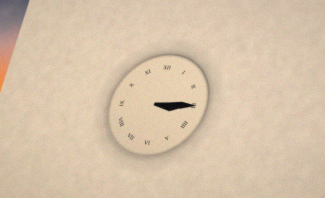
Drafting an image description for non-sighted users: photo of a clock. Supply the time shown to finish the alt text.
3:15
